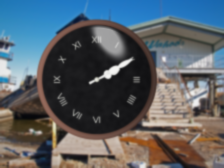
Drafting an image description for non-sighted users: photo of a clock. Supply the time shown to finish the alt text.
2:10
